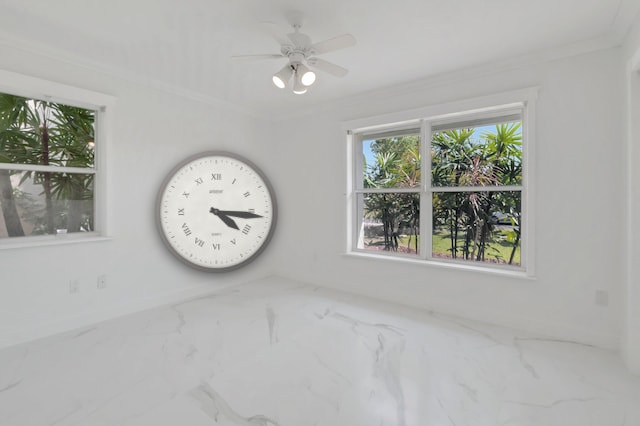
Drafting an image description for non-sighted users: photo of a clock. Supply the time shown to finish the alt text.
4:16
